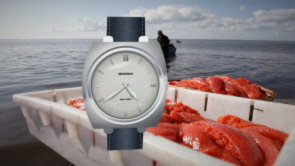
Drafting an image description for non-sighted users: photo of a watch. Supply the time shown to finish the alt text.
4:39
